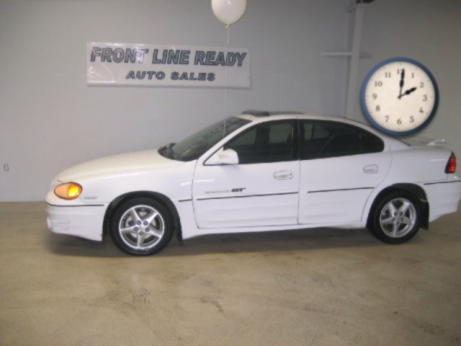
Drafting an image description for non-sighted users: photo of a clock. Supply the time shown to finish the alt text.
2:01
